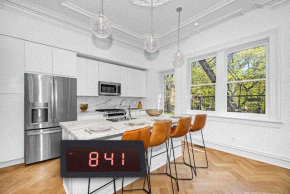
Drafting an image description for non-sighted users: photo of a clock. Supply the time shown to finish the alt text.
8:41
